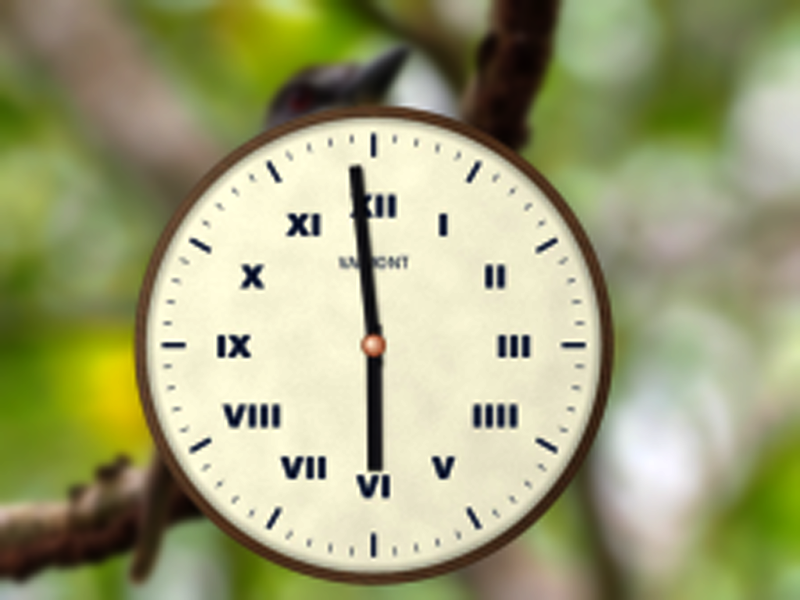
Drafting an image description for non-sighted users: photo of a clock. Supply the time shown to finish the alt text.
5:59
